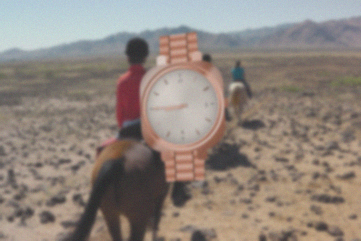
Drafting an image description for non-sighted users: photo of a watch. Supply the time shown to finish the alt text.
8:45
